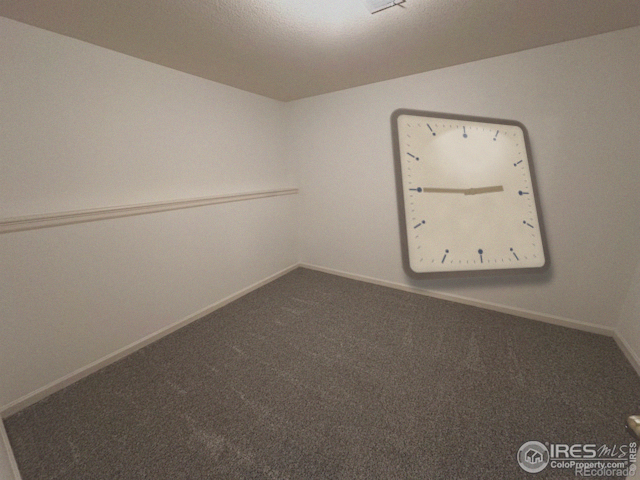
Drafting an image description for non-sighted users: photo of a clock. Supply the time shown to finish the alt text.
2:45
